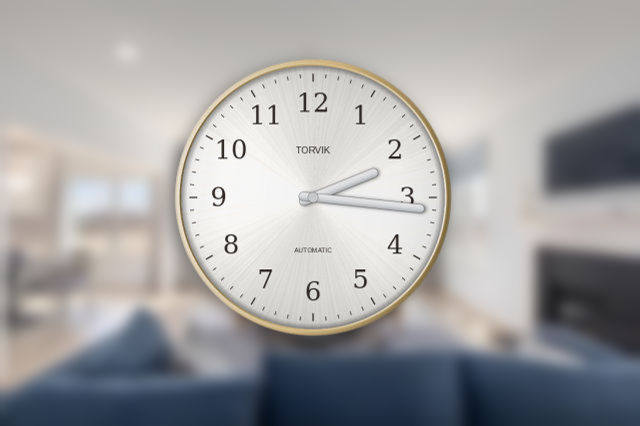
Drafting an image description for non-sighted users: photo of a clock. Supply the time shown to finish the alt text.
2:16
